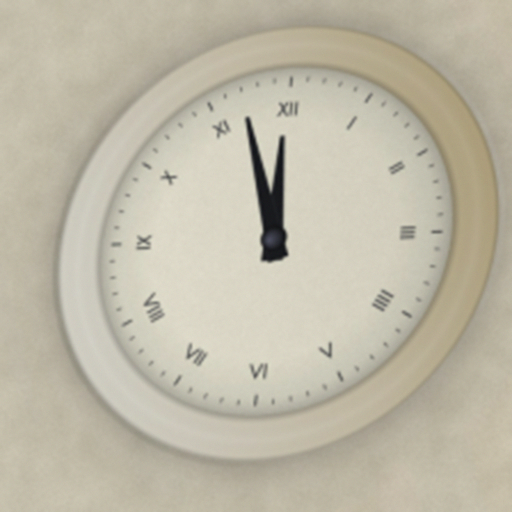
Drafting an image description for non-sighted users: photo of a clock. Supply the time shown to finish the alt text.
11:57
